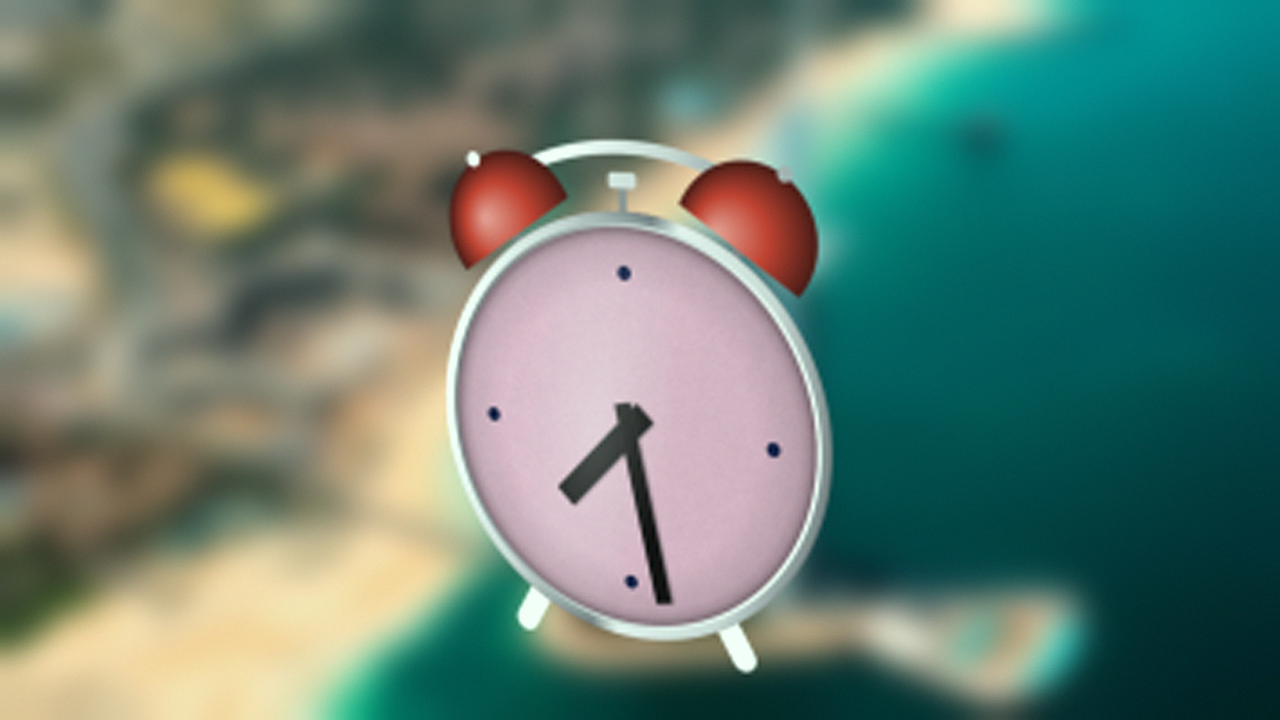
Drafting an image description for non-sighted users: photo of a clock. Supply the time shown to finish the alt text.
7:28
